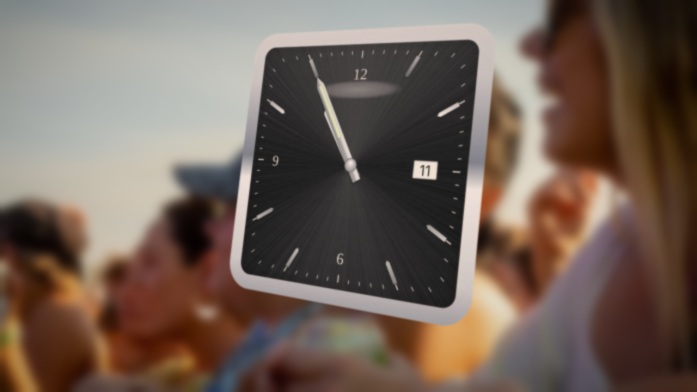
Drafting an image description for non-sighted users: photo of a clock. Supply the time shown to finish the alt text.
10:55
